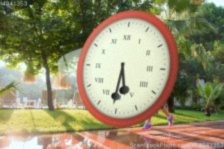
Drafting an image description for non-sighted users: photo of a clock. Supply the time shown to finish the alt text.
5:31
